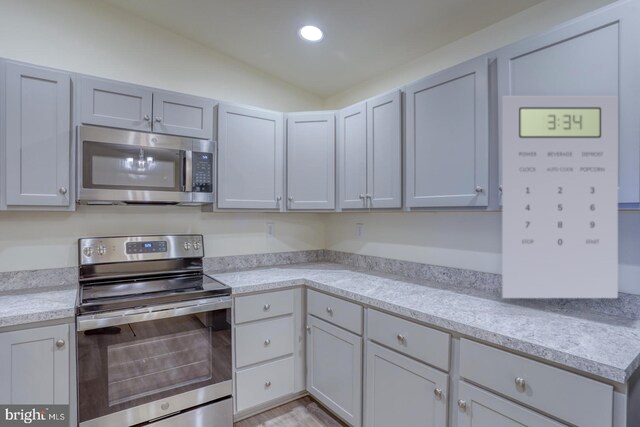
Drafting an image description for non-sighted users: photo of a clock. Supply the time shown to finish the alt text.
3:34
